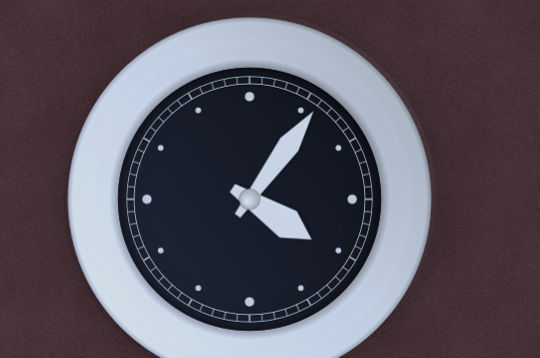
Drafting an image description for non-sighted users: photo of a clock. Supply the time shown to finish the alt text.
4:06
